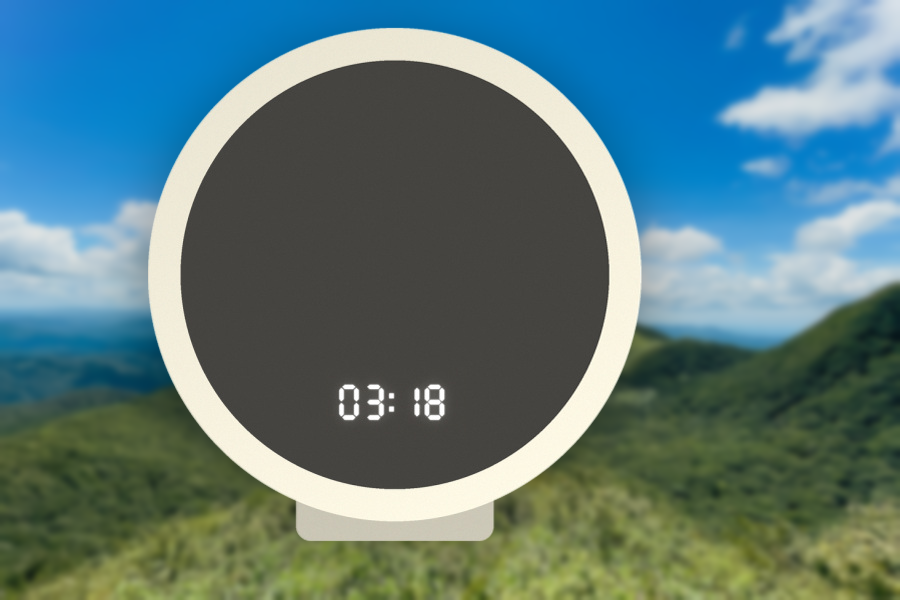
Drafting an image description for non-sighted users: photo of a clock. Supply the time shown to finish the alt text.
3:18
